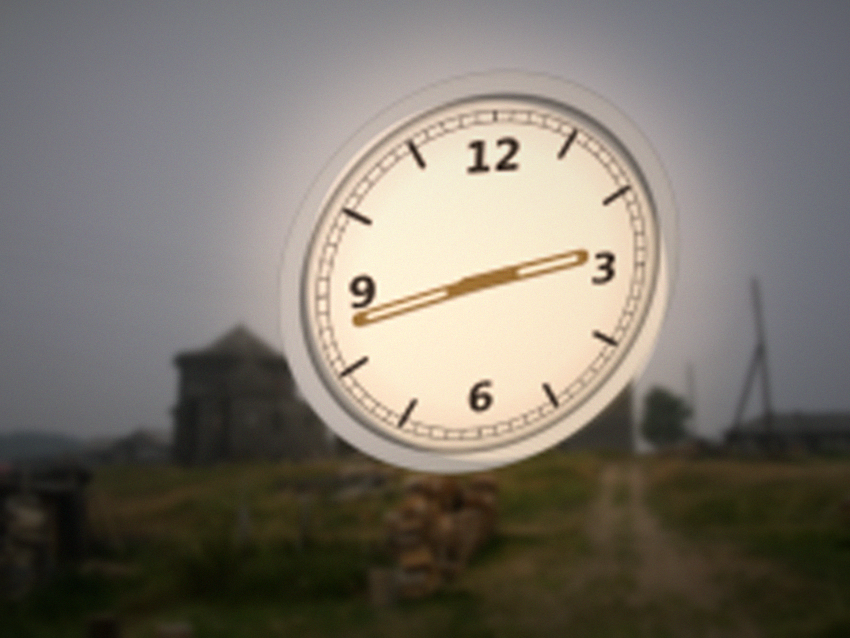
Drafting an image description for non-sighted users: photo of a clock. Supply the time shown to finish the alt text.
2:43
